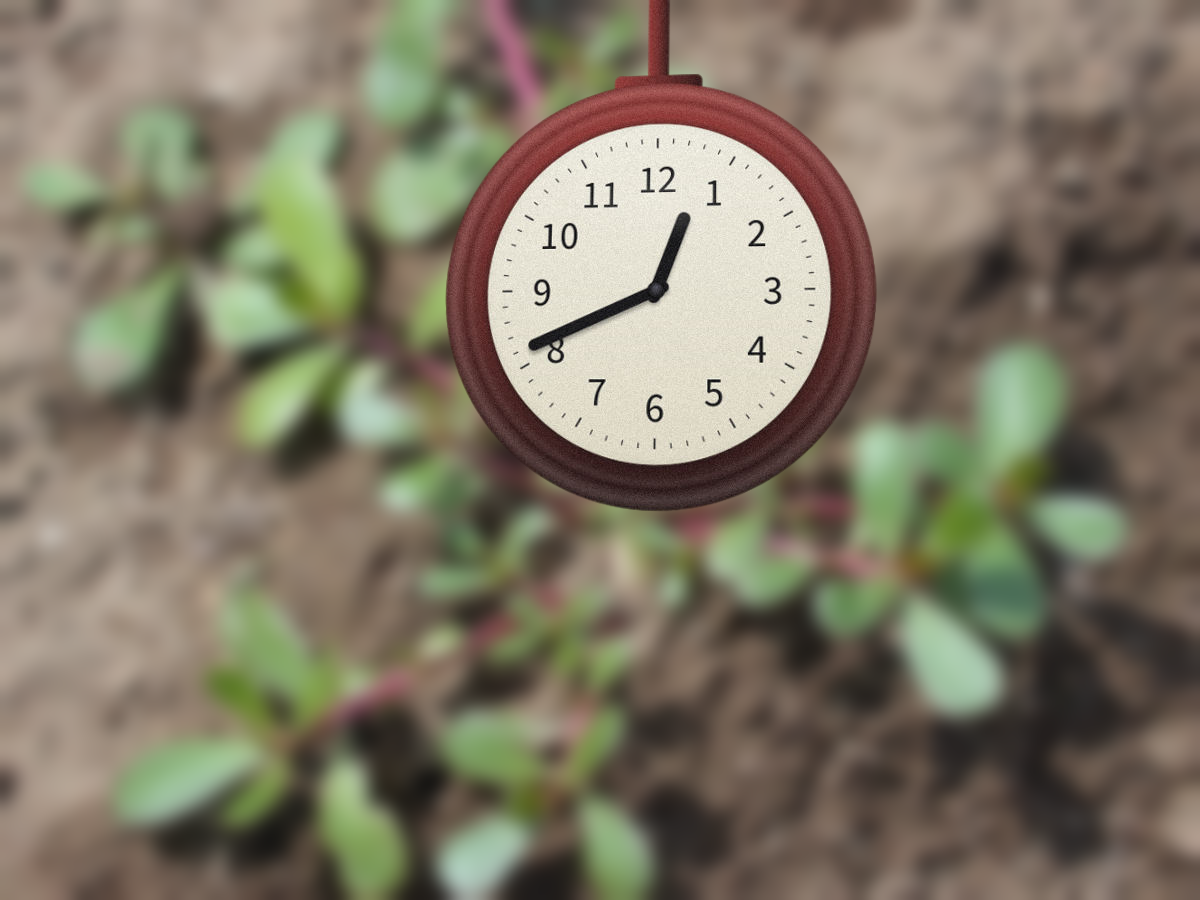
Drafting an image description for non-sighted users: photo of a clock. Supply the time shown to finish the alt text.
12:41
